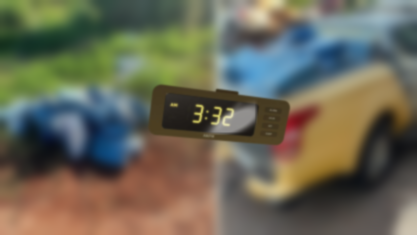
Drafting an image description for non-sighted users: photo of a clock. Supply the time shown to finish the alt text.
3:32
